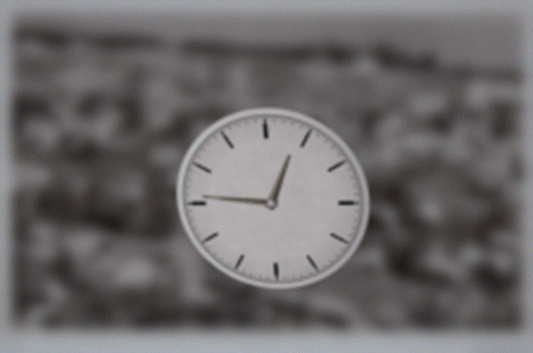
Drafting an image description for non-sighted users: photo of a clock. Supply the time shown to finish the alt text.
12:46
